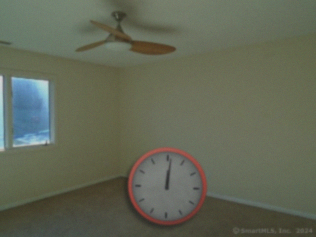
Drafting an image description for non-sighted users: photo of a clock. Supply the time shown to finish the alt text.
12:01
